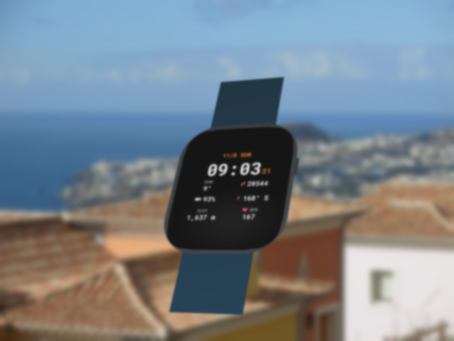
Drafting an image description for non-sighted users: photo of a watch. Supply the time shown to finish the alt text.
9:03
